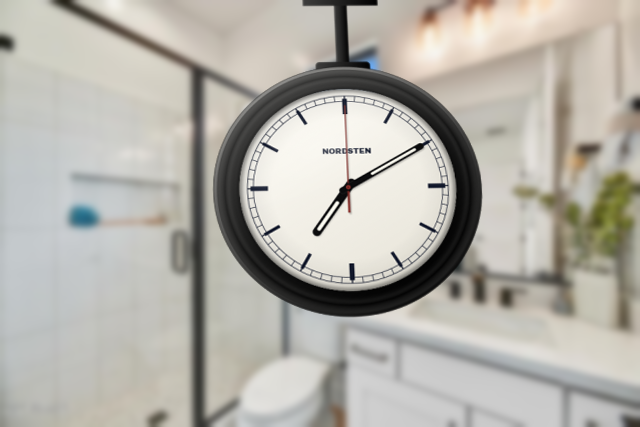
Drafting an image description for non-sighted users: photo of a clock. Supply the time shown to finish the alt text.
7:10:00
